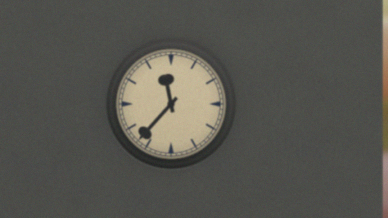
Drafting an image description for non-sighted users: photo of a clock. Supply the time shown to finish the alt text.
11:37
